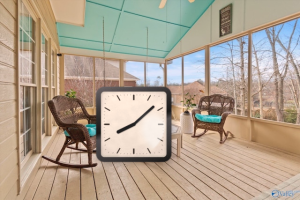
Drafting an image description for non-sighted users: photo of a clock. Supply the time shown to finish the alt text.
8:08
